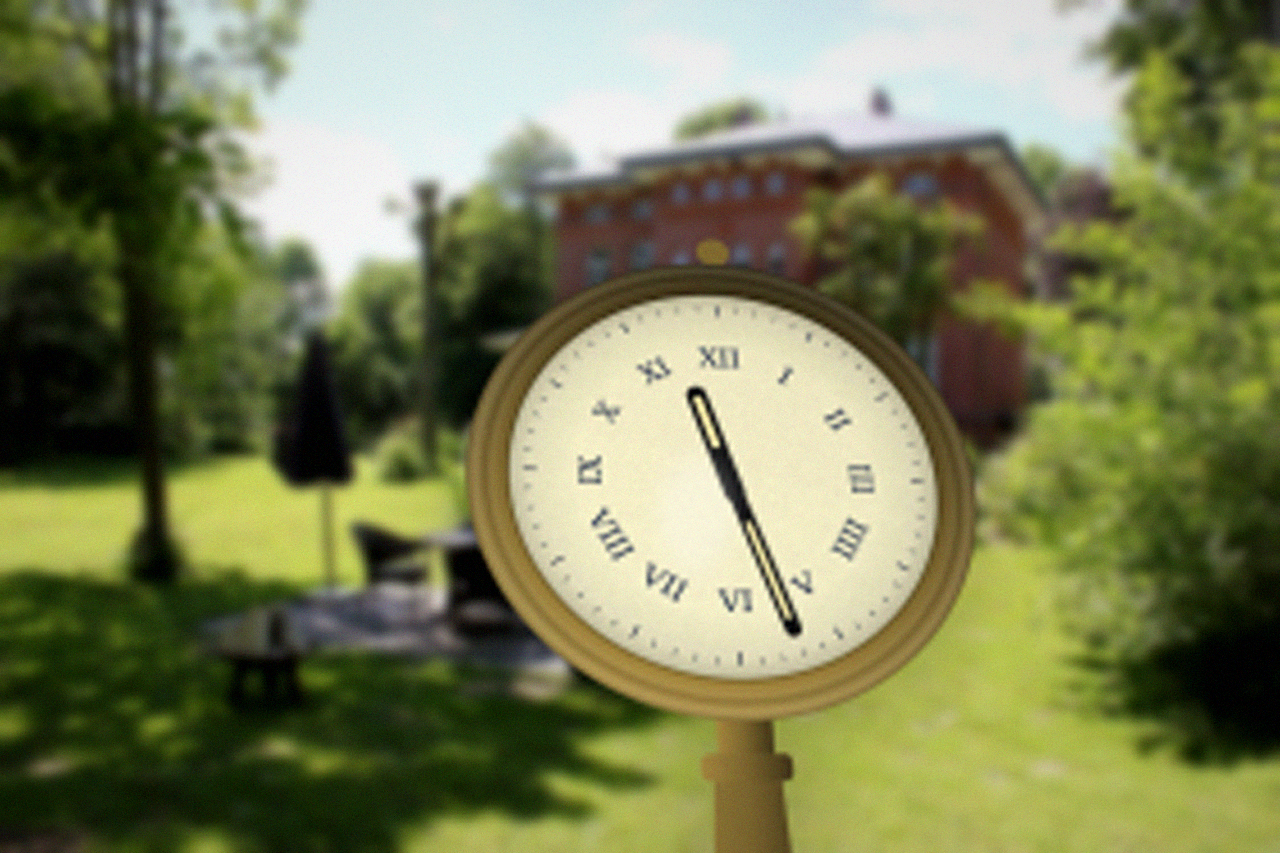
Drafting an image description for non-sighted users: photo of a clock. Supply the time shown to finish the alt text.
11:27
